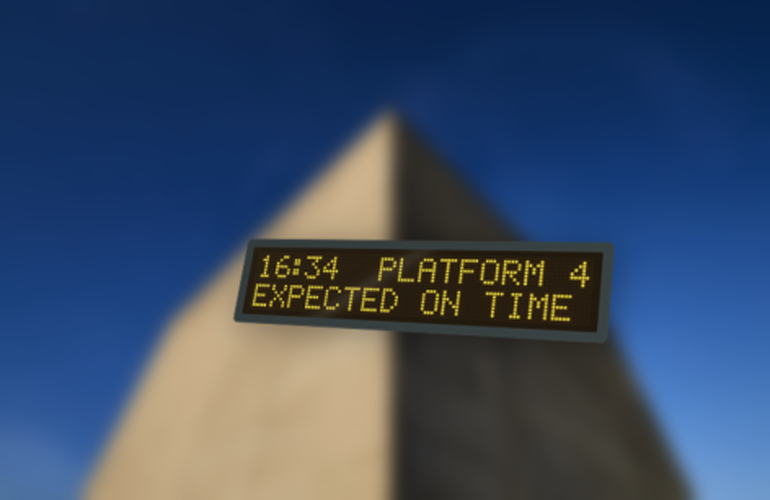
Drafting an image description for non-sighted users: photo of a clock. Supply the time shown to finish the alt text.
16:34
